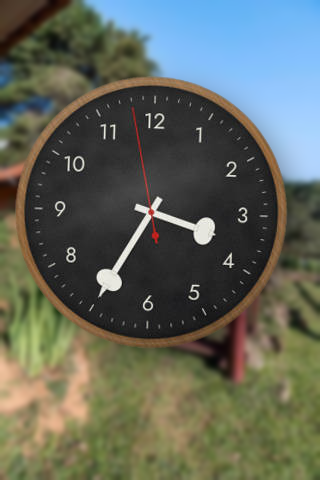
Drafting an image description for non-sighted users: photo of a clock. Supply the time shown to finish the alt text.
3:34:58
